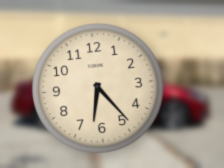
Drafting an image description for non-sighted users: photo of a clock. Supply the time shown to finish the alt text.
6:24
